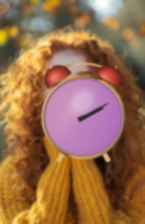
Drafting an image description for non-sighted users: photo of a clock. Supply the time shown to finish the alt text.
2:10
